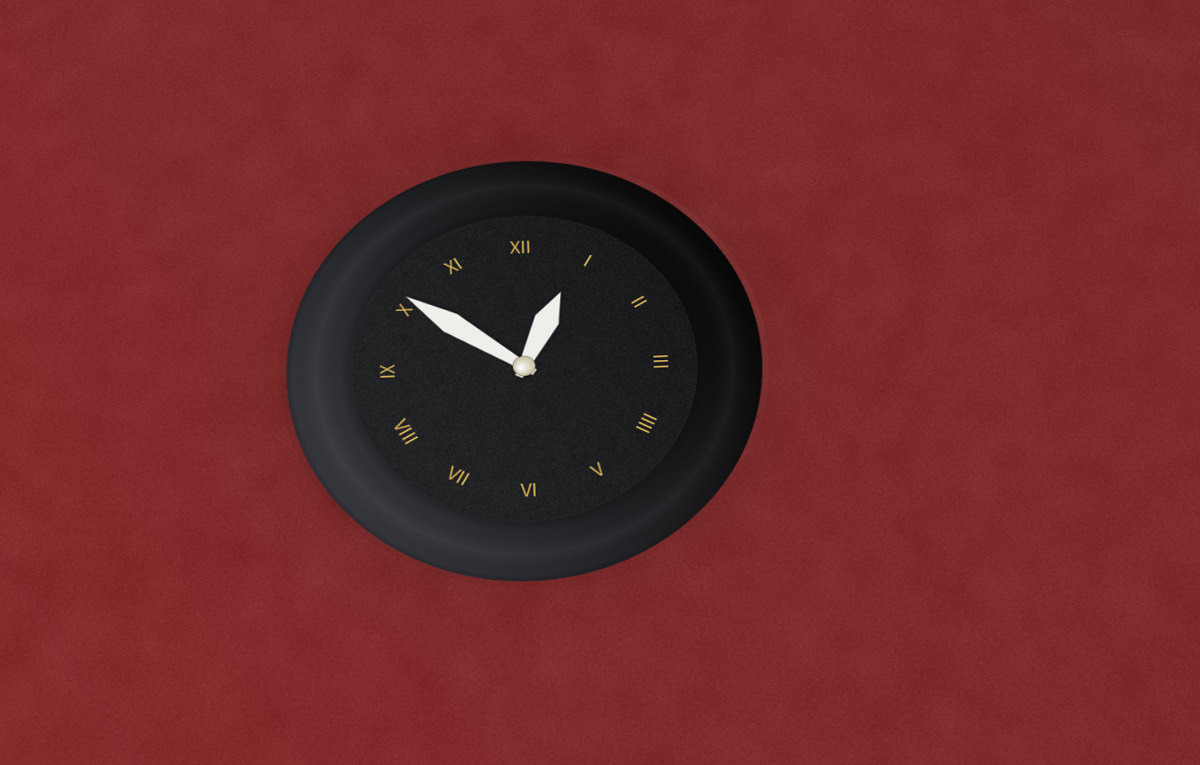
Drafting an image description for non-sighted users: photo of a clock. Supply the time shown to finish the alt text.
12:51
